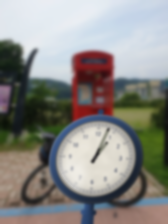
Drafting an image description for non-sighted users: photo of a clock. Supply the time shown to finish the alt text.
1:03
